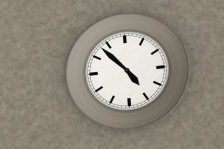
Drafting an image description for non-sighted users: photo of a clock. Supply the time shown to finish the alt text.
4:53
